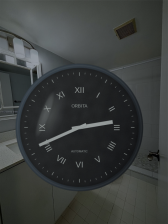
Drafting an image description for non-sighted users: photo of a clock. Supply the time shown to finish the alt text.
2:41
